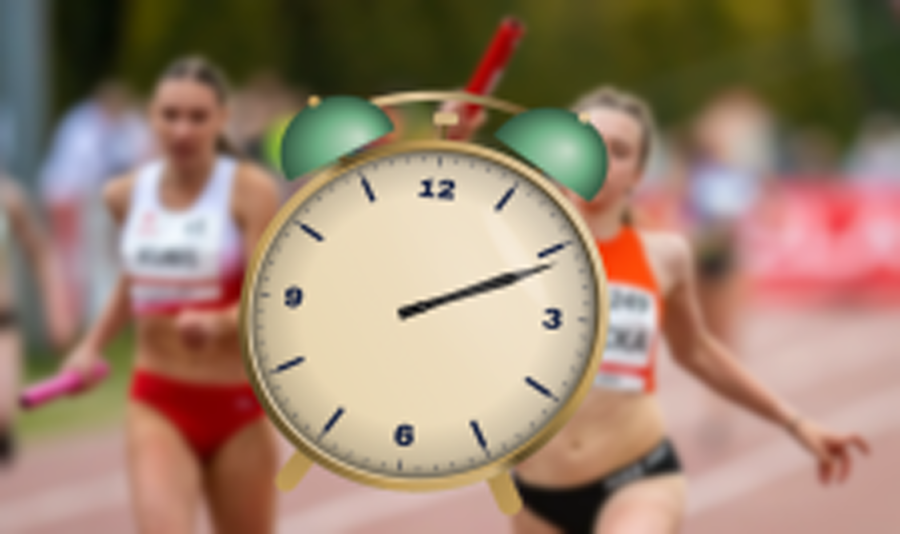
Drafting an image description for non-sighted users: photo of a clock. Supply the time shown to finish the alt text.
2:11
